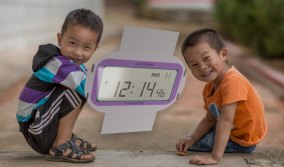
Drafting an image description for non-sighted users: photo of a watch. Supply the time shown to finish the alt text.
12:14:46
